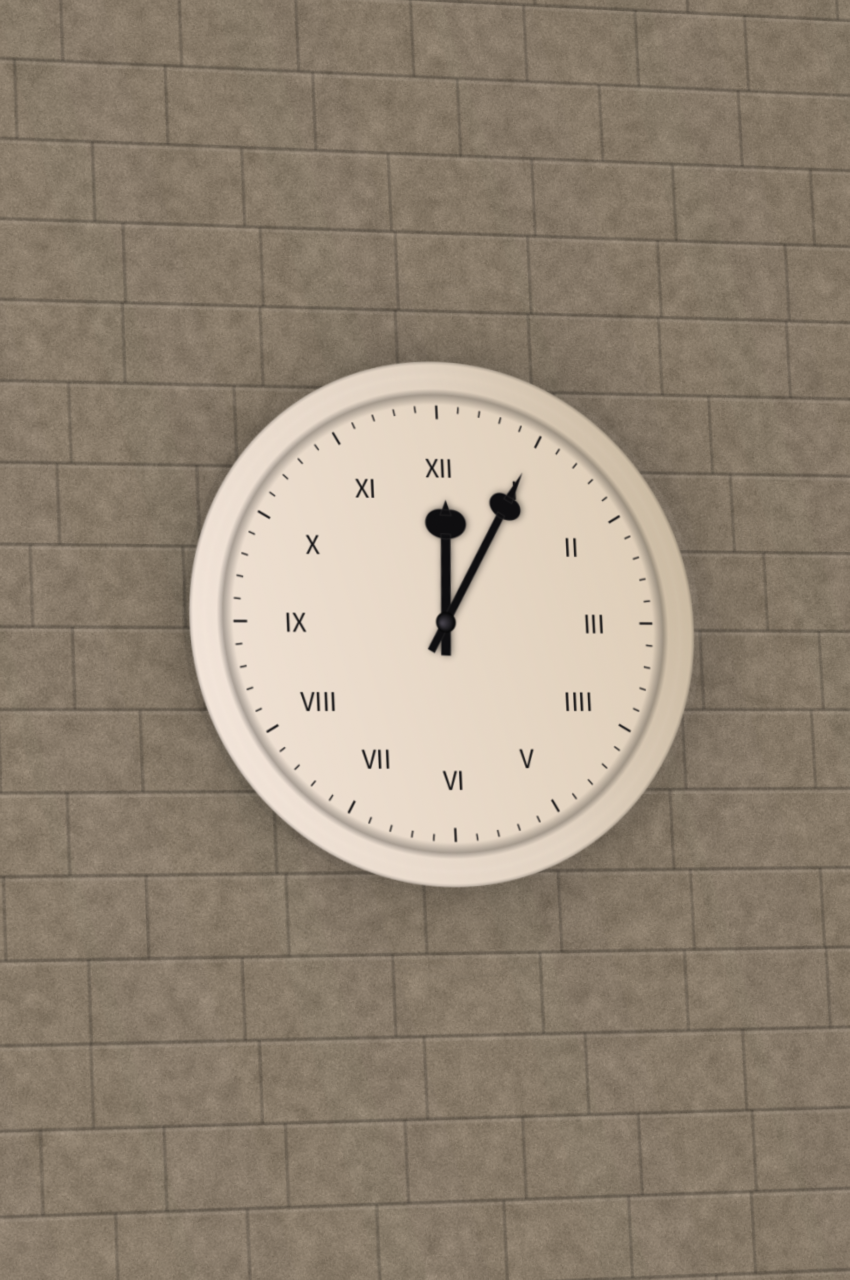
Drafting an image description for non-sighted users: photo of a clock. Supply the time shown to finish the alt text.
12:05
